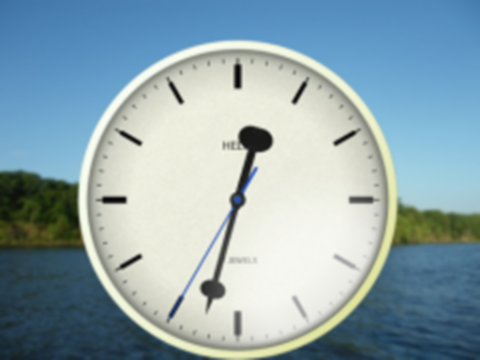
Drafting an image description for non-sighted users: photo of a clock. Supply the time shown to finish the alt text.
12:32:35
